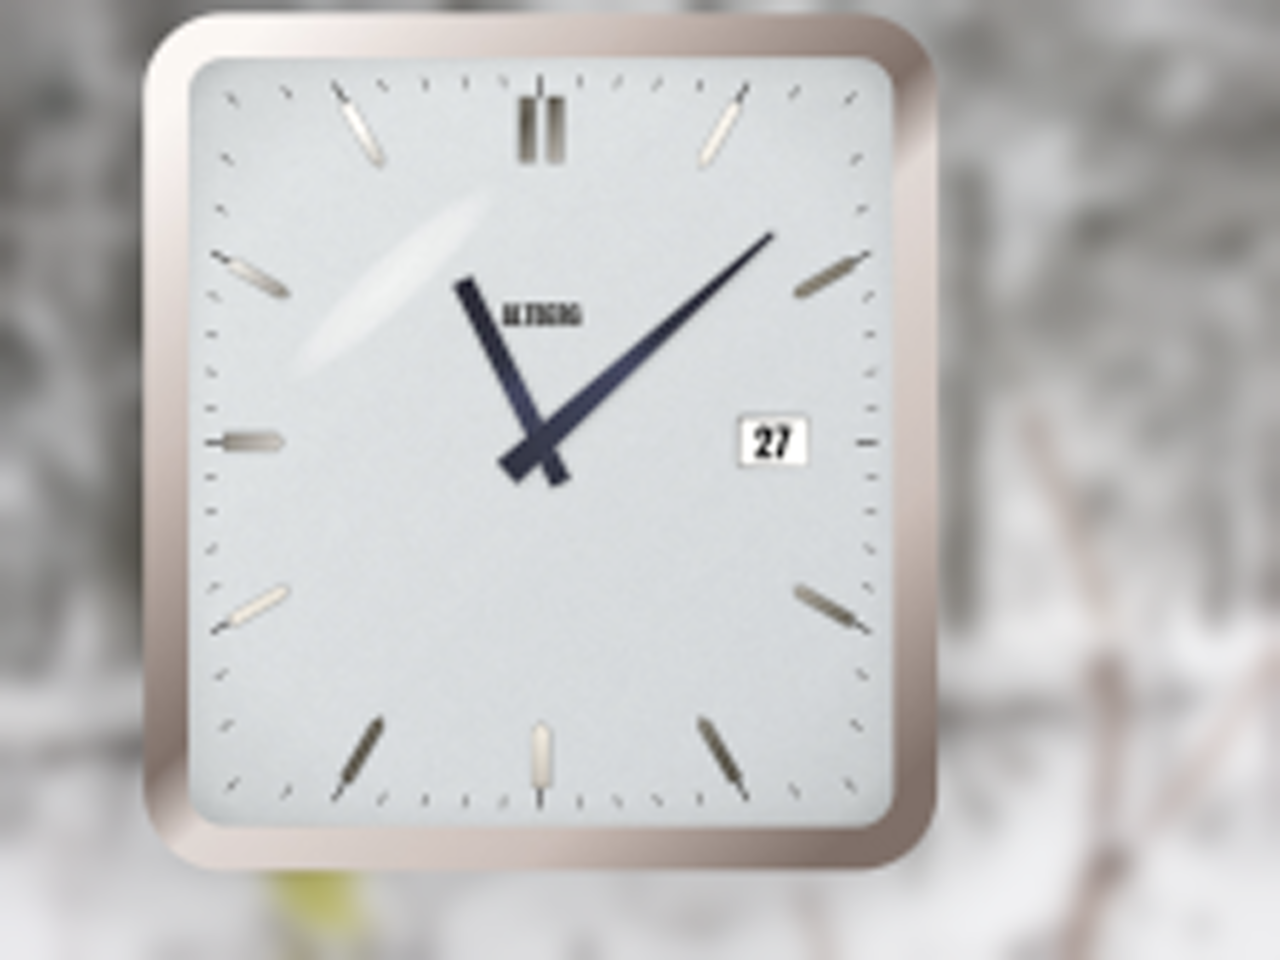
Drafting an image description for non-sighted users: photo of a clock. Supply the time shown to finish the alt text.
11:08
